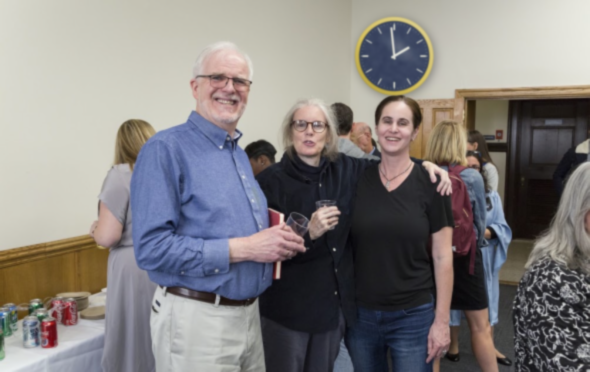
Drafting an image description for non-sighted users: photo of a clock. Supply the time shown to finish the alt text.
1:59
